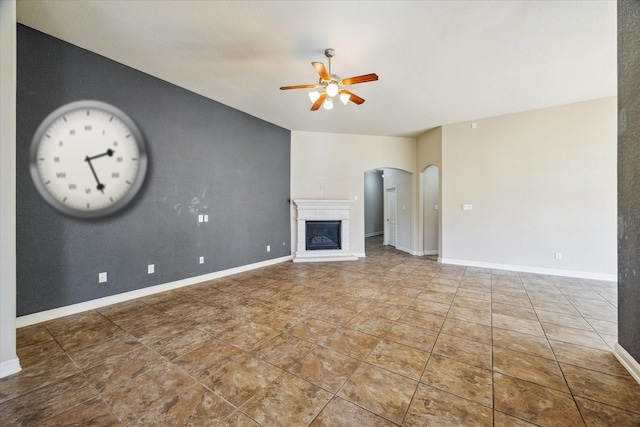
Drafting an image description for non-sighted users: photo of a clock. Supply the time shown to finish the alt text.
2:26
